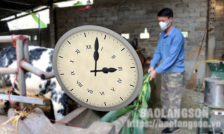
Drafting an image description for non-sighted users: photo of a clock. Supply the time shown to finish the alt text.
3:03
